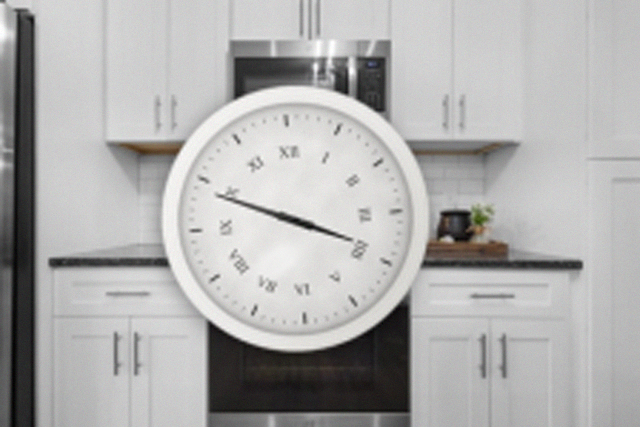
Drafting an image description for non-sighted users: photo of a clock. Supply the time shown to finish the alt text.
3:49
